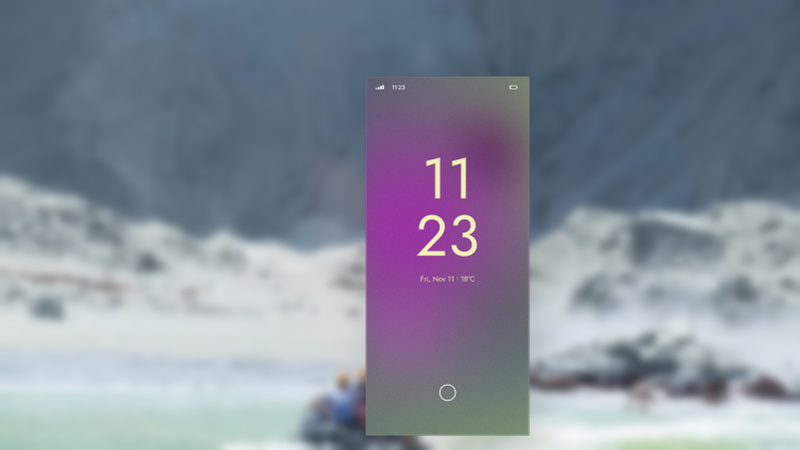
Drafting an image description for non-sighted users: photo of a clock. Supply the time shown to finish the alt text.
11:23
